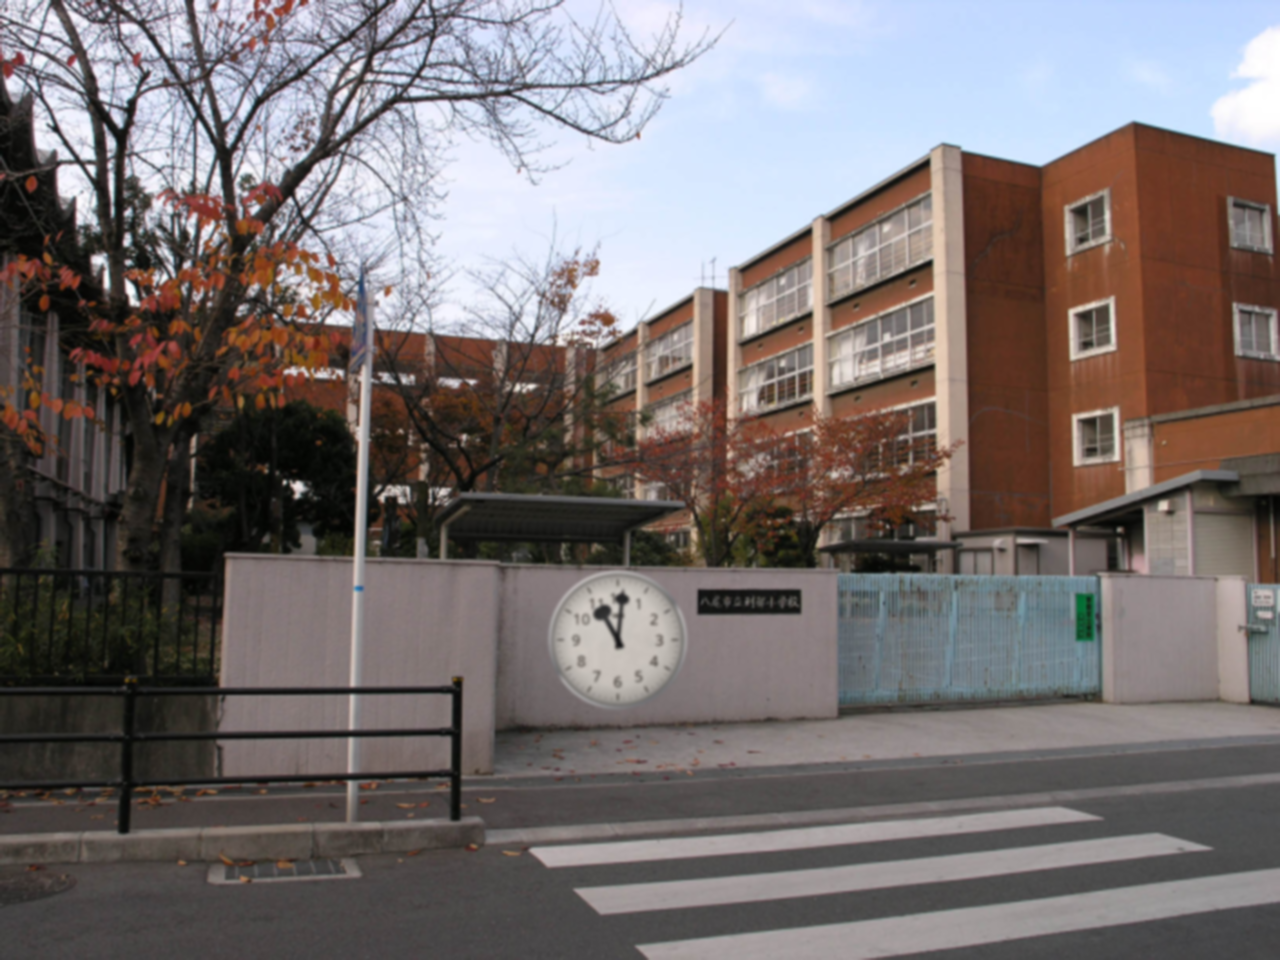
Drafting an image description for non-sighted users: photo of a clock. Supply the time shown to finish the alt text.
11:01
